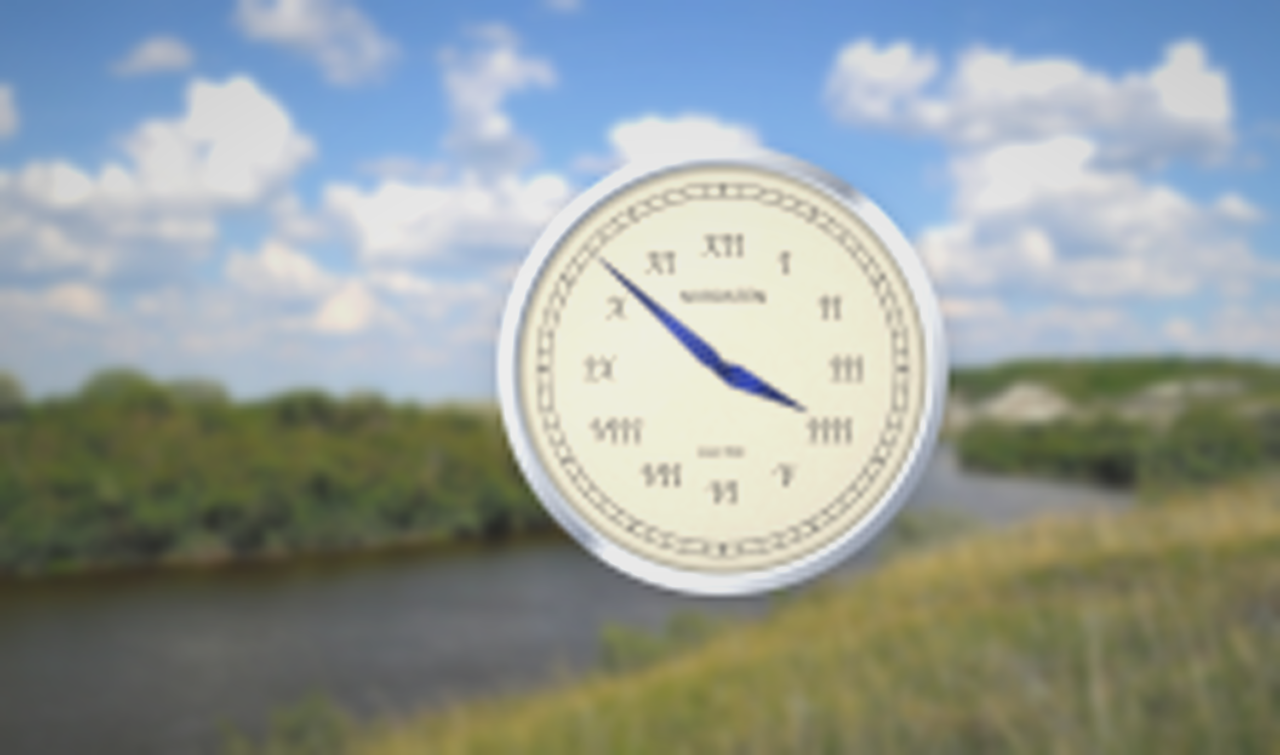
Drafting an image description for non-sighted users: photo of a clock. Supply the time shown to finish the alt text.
3:52
